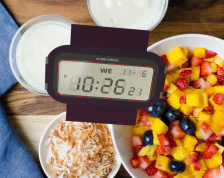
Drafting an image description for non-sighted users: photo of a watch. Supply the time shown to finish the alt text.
10:26:21
